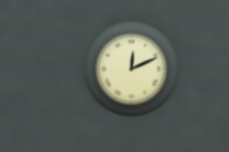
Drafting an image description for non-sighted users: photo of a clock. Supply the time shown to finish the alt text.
12:11
